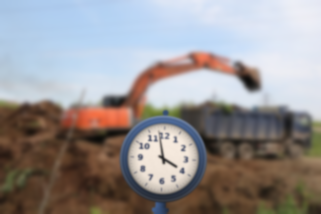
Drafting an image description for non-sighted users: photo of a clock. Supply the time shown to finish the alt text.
3:58
